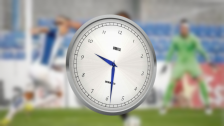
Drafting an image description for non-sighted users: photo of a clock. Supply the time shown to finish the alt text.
9:29
